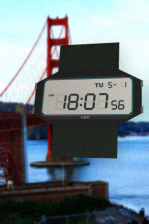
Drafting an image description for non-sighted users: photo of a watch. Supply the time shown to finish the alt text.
18:07:56
